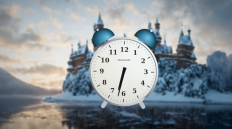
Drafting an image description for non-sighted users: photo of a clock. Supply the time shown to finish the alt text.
6:32
